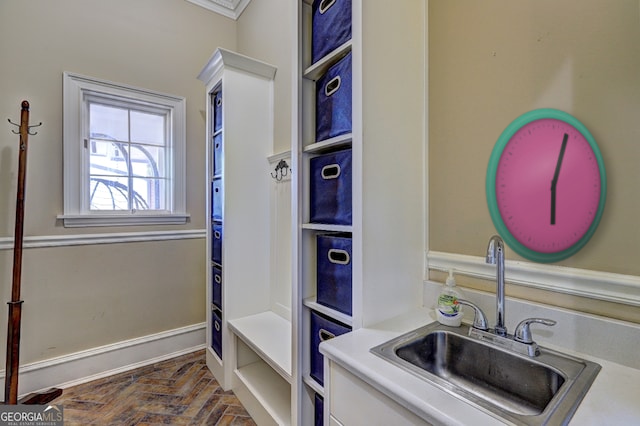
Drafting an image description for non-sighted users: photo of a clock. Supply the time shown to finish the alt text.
6:03
